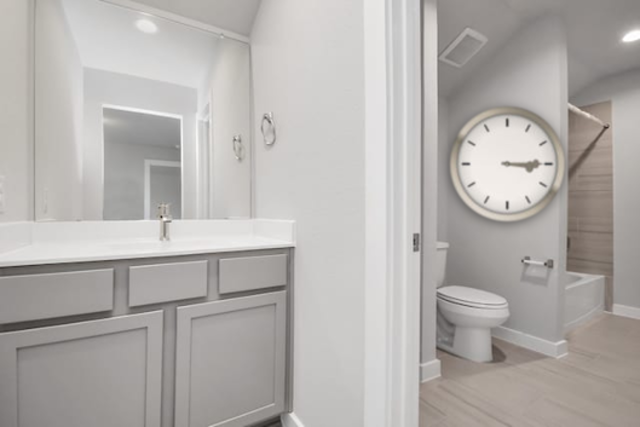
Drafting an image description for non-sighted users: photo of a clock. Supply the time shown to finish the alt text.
3:15
